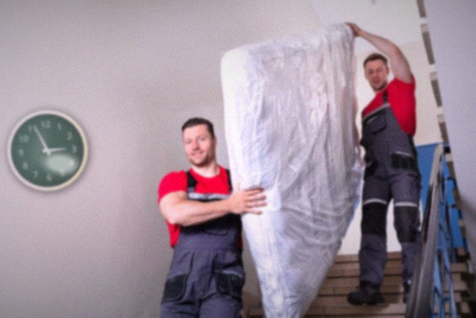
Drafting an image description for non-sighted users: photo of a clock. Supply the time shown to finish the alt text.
2:56
